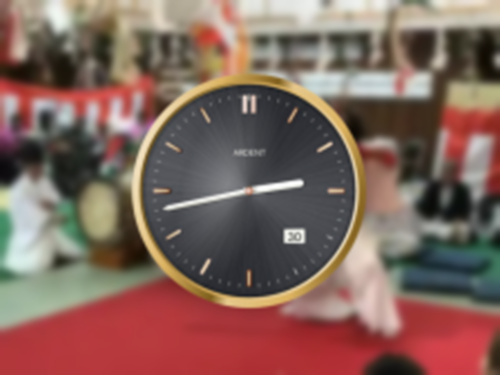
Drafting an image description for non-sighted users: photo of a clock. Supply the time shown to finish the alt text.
2:43
